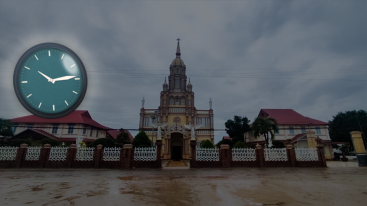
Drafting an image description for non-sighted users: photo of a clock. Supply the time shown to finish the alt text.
10:14
